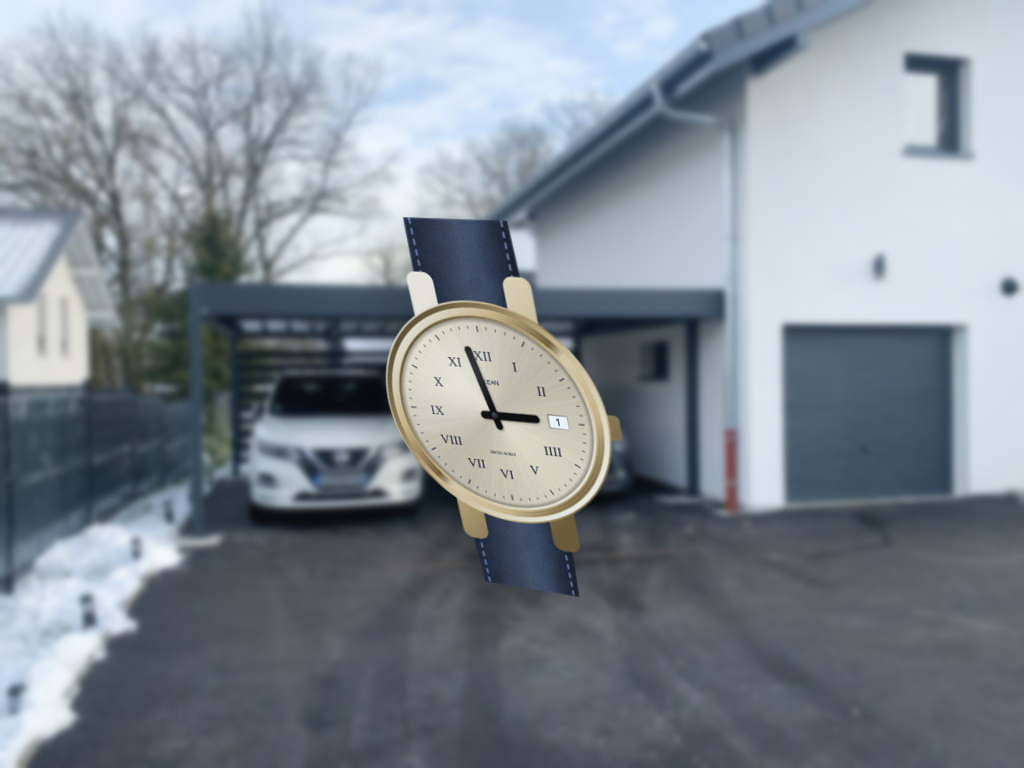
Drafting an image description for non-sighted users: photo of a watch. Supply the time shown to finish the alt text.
2:58
